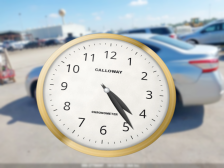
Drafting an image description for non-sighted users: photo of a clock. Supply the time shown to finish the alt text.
4:24
